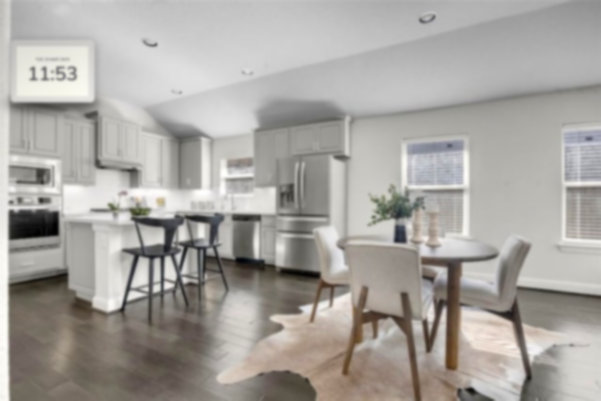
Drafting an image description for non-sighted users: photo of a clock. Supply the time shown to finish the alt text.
11:53
